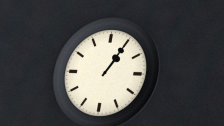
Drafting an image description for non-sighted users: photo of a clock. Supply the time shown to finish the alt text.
1:05
